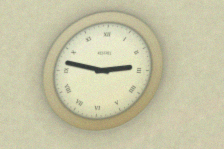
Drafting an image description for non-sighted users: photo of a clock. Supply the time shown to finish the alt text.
2:47
